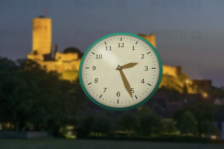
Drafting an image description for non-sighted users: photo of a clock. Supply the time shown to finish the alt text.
2:26
